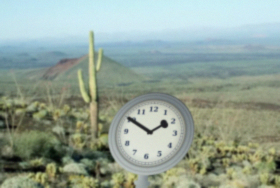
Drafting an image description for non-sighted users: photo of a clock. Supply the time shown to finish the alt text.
1:50
